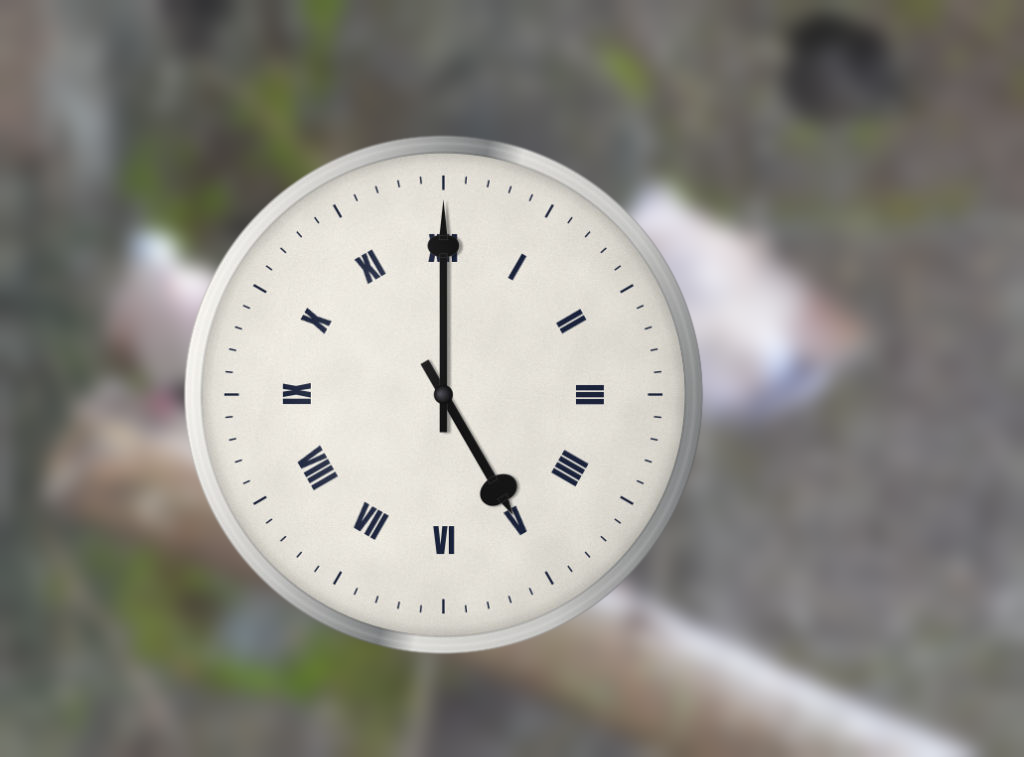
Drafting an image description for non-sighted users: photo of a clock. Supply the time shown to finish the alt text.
5:00
